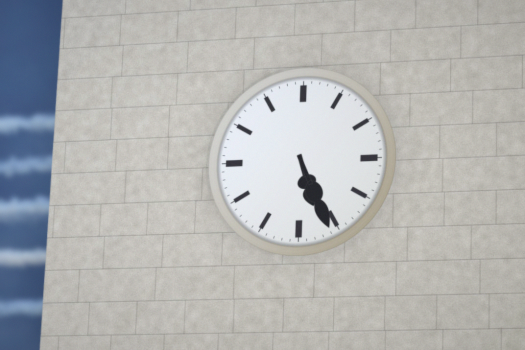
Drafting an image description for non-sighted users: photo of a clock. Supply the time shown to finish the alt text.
5:26
